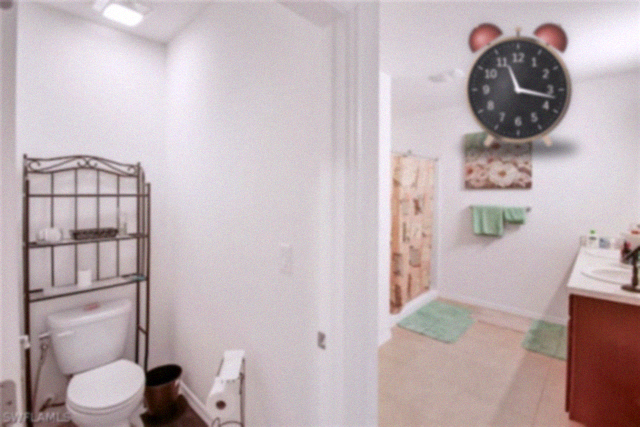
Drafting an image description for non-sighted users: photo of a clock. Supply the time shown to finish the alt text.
11:17
